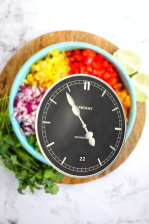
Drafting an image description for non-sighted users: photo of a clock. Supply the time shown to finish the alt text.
4:54
